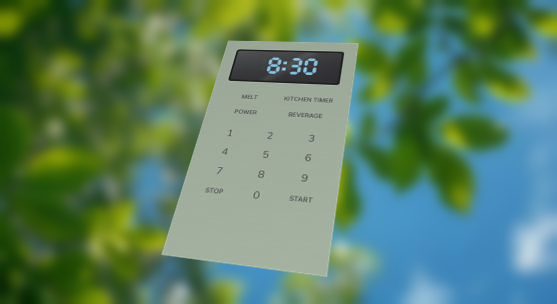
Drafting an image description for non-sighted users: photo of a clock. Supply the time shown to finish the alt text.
8:30
